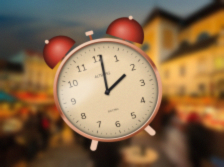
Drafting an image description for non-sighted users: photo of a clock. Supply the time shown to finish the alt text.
2:01
